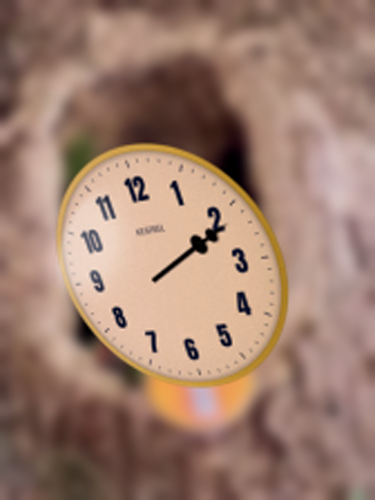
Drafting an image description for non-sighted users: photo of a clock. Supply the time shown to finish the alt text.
2:11
